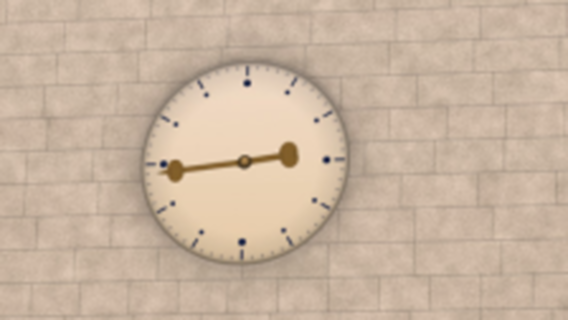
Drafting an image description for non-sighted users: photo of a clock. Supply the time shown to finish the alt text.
2:44
